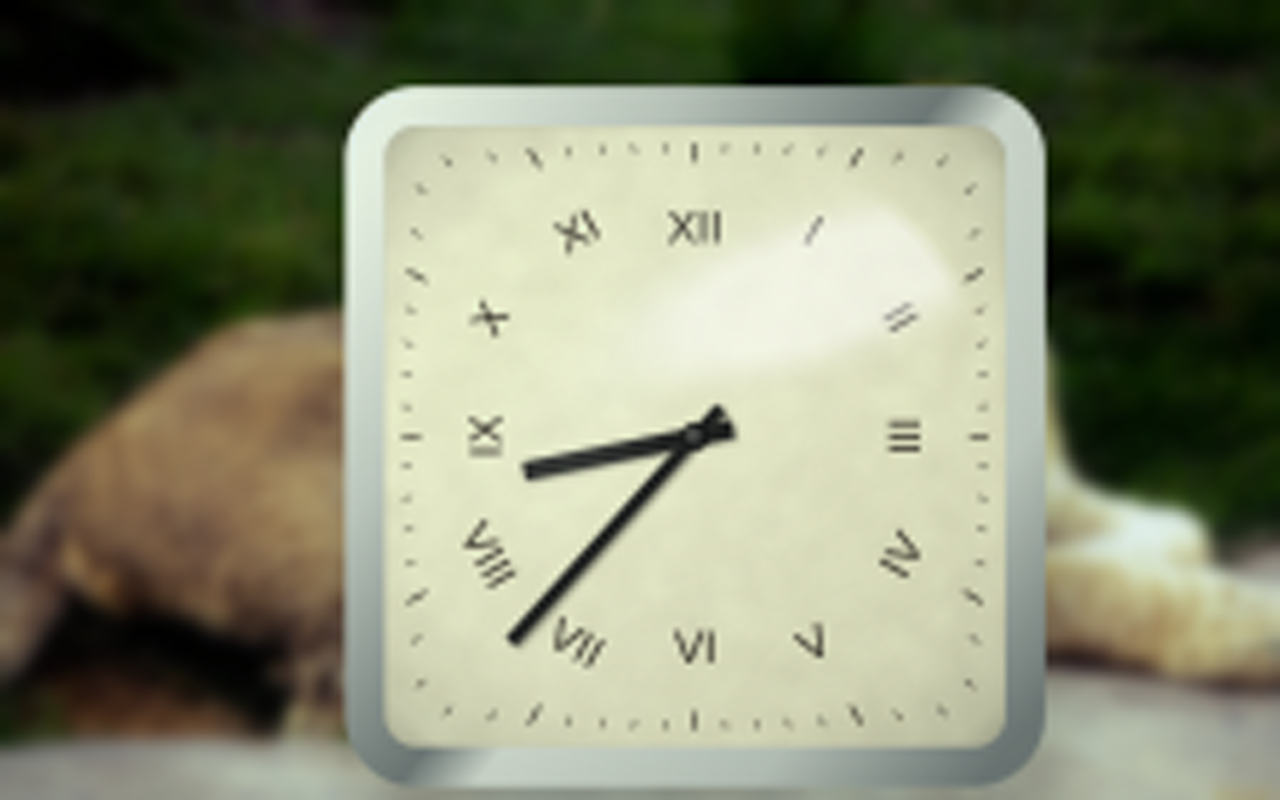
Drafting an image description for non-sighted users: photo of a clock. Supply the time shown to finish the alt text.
8:37
